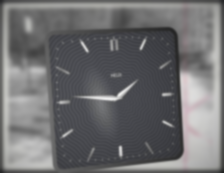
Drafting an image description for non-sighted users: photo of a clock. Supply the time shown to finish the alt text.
1:46
